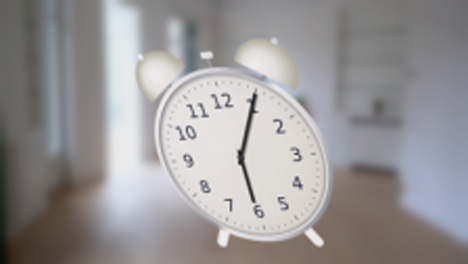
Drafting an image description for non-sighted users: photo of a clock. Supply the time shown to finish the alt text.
6:05
